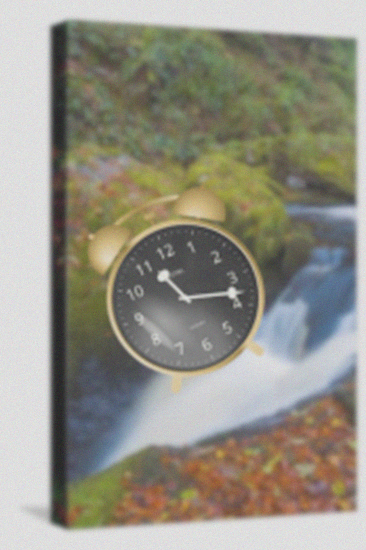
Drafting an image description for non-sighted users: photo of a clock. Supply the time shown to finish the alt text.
11:18
